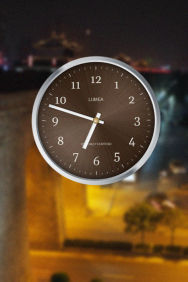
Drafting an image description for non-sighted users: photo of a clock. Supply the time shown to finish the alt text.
6:48
